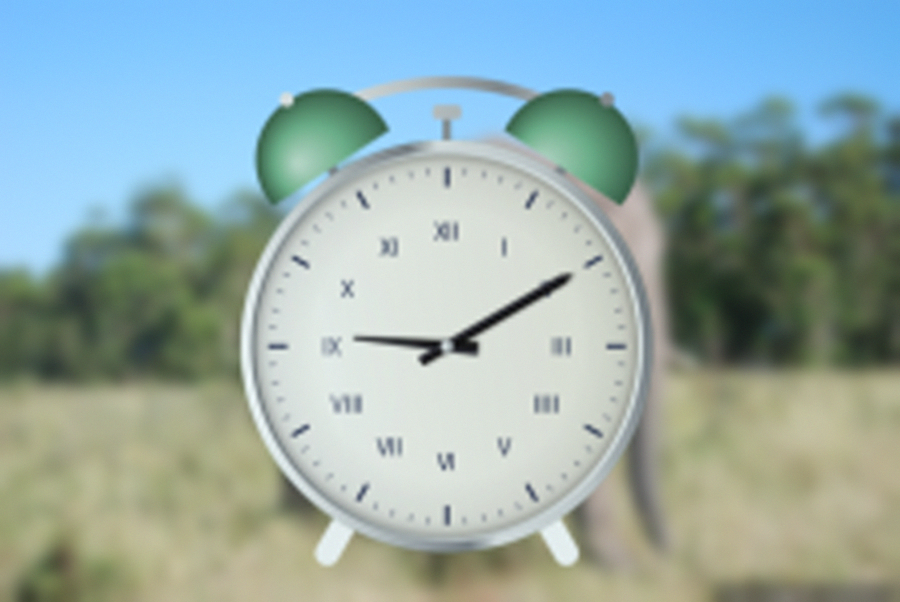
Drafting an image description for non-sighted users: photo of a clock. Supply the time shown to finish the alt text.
9:10
